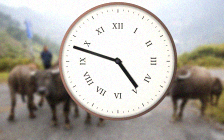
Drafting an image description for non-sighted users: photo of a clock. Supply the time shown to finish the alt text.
4:48
